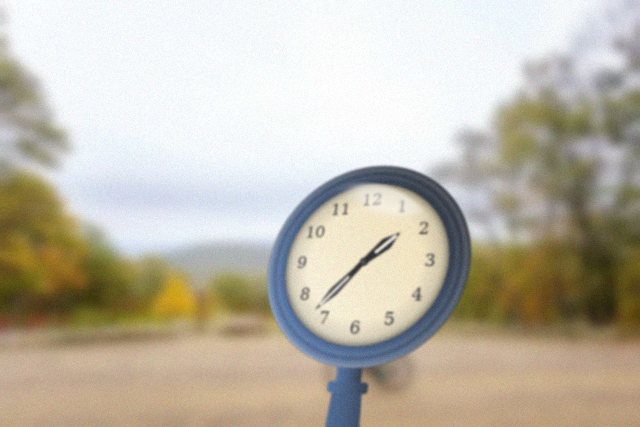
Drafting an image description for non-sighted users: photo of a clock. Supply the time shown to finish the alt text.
1:37
